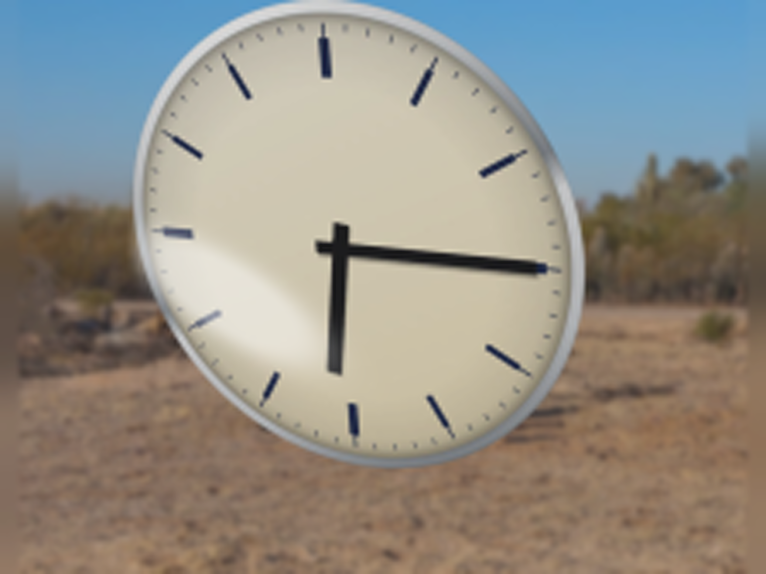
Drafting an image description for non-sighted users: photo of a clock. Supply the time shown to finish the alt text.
6:15
